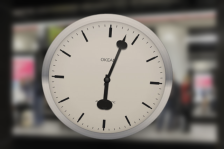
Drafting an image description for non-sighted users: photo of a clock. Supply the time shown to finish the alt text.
6:03
